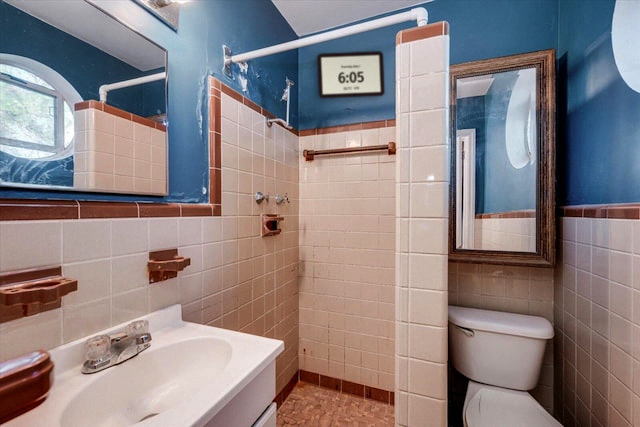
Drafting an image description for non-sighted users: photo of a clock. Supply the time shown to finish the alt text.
6:05
